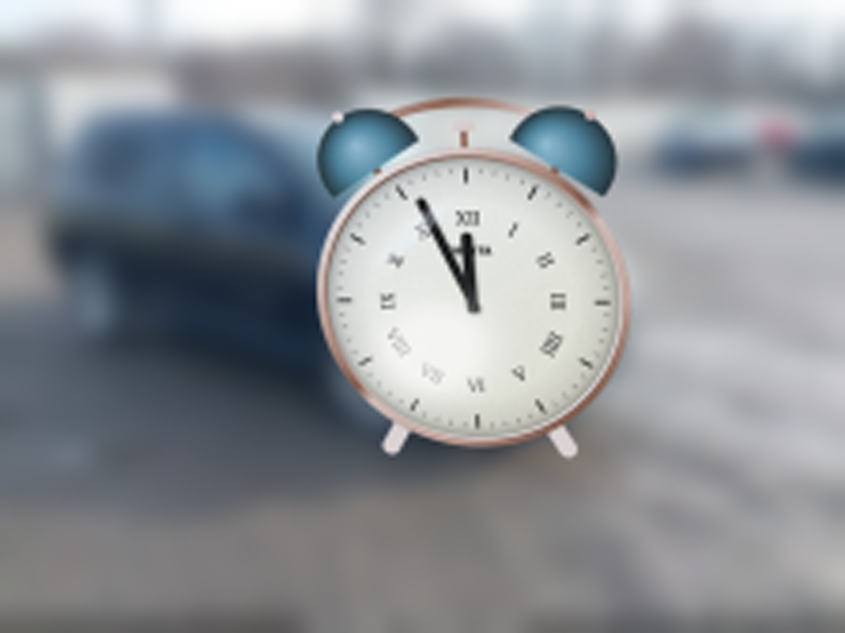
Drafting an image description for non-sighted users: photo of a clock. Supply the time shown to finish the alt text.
11:56
